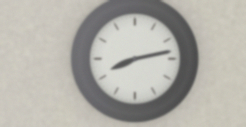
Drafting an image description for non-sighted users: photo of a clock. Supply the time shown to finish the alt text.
8:13
